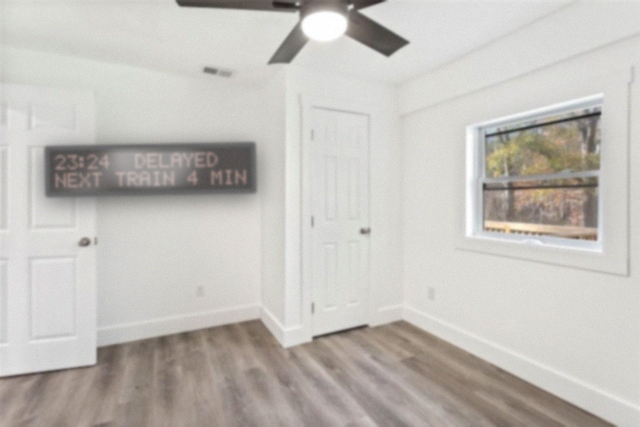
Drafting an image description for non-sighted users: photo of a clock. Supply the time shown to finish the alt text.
23:24
